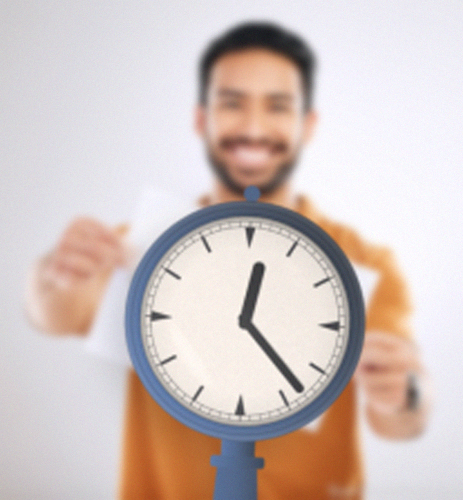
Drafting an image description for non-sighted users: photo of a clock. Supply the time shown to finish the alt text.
12:23
